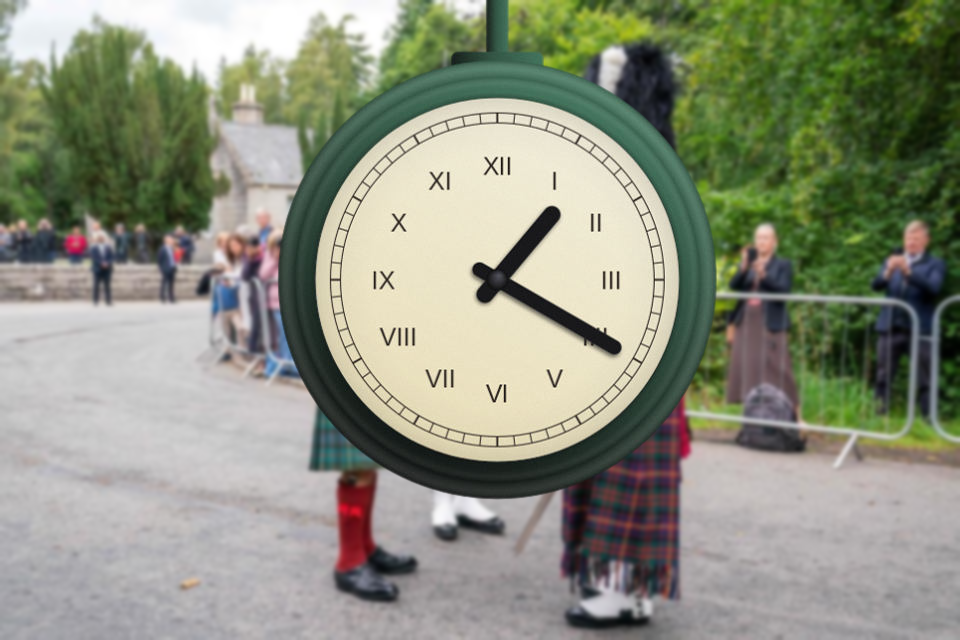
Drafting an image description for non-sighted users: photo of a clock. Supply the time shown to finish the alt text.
1:20
